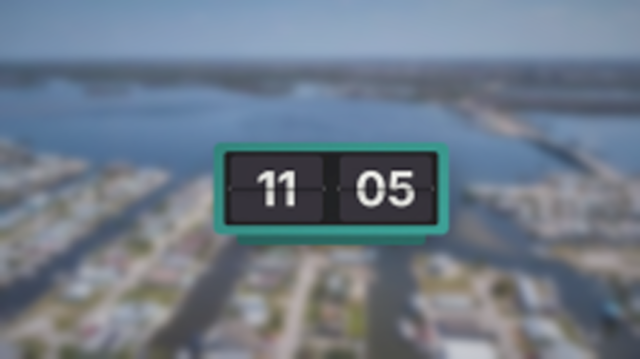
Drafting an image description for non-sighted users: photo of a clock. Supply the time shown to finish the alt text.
11:05
